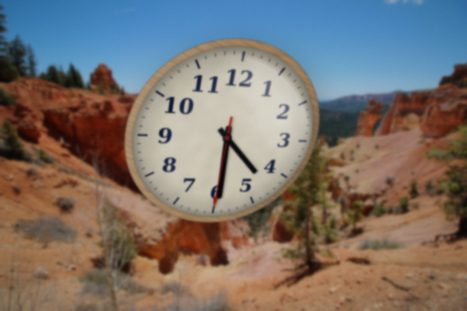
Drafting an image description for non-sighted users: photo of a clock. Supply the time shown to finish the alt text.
4:29:30
